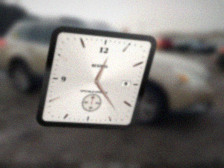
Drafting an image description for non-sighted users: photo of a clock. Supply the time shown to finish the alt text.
12:23
